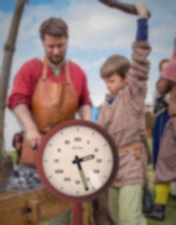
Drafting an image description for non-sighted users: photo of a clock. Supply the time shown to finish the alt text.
2:27
